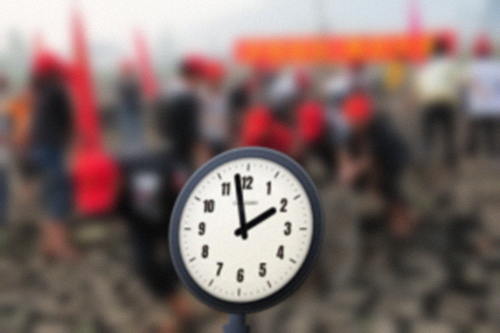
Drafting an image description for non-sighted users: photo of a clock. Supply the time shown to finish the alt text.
1:58
